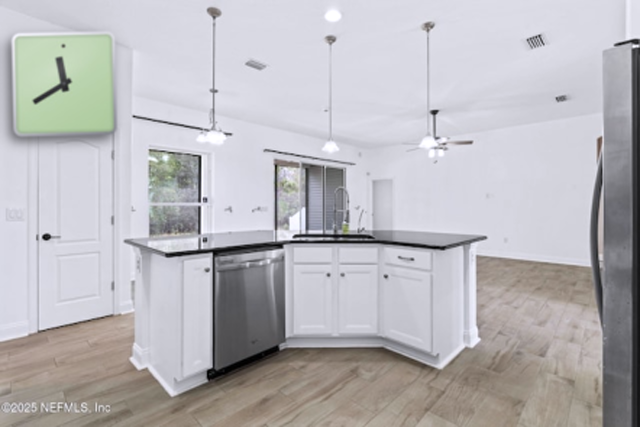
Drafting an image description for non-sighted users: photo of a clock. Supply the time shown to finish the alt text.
11:40
